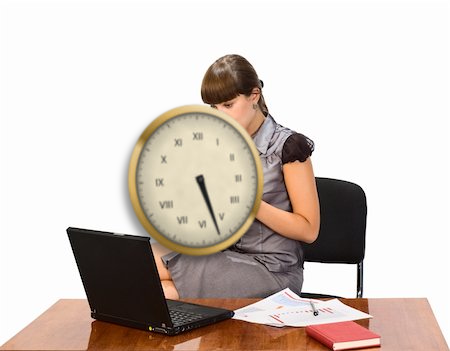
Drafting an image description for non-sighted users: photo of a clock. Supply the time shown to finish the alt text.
5:27
